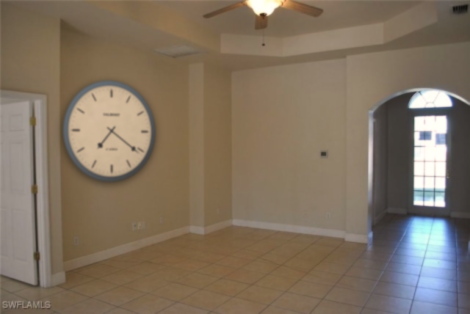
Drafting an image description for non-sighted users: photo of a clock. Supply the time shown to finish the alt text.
7:21
